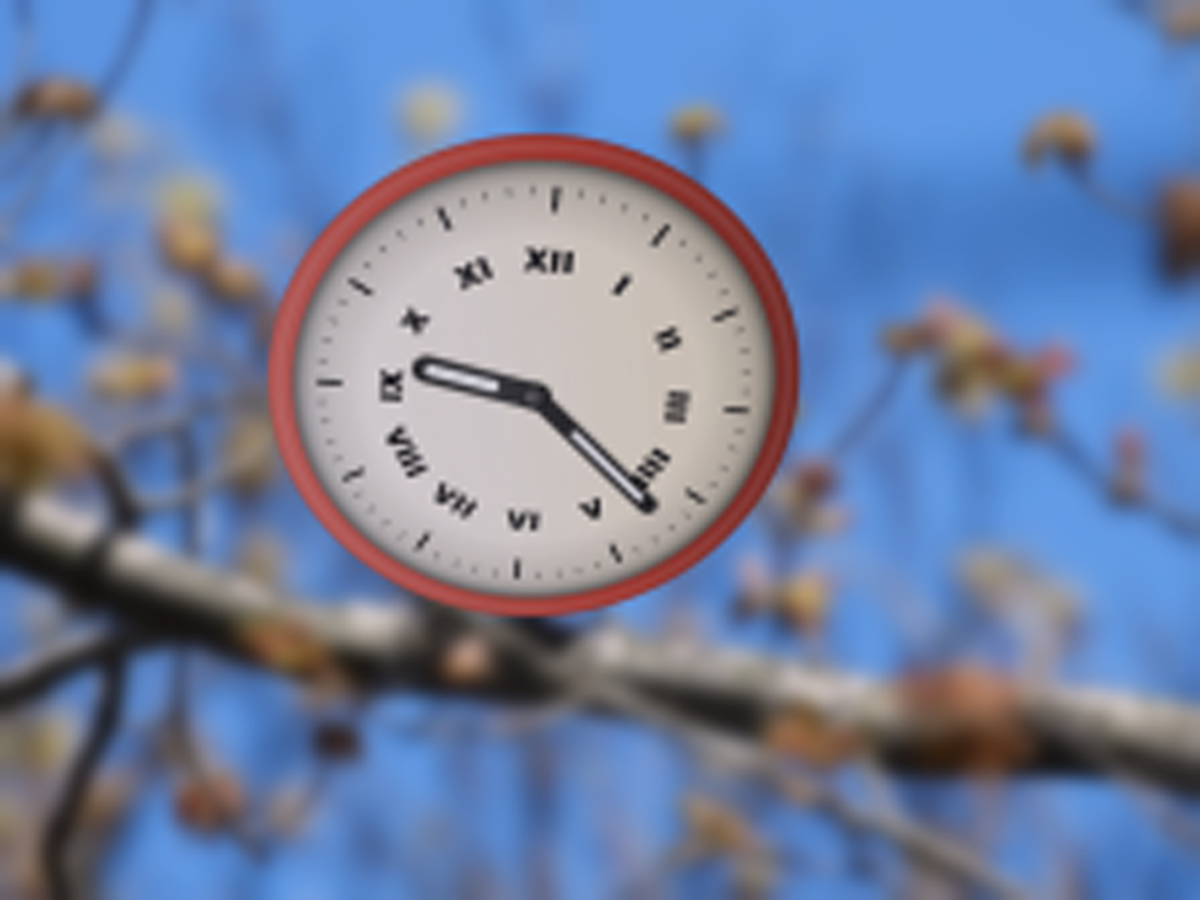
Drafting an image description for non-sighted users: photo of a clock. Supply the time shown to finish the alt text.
9:22
